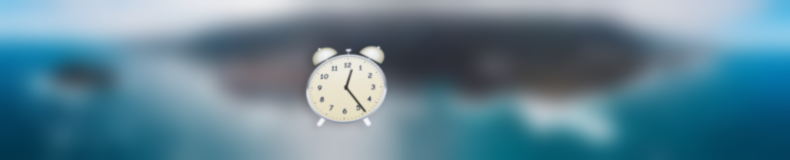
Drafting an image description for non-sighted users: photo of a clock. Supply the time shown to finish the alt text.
12:24
